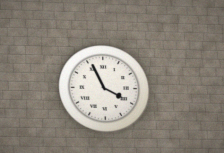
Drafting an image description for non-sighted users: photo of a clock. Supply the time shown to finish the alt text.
3:56
